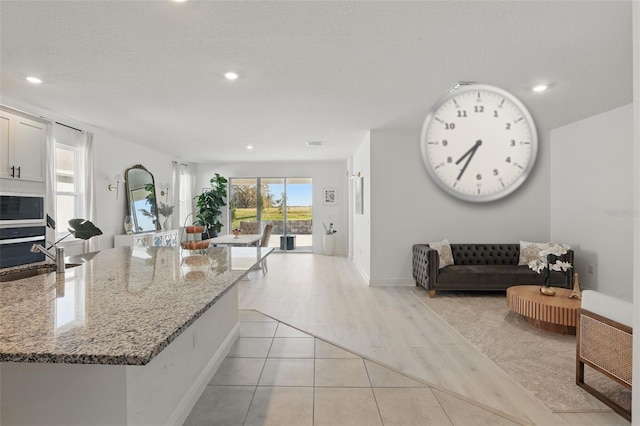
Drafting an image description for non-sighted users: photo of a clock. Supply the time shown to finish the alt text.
7:35
